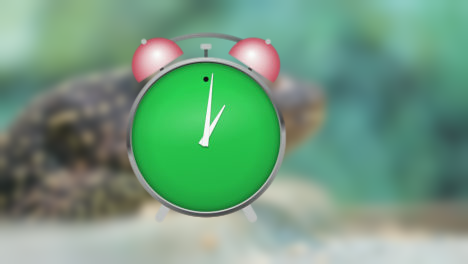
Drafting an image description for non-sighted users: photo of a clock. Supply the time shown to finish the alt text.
1:01
